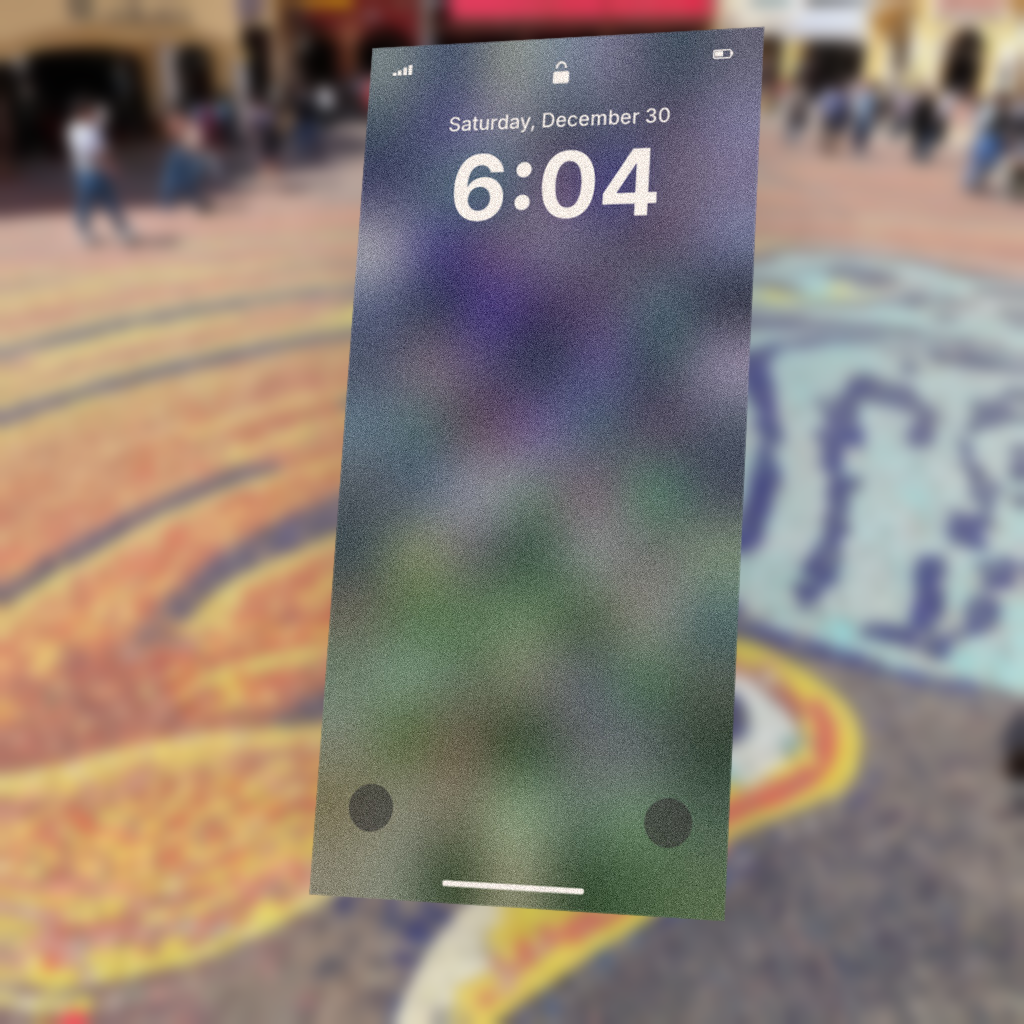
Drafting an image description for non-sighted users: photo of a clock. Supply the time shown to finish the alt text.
6:04
